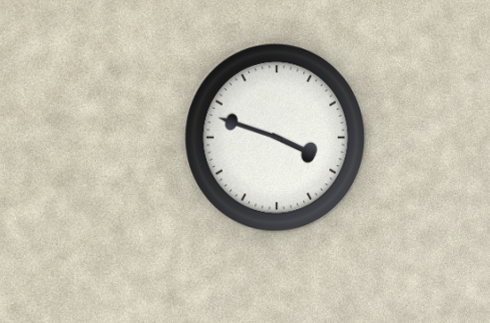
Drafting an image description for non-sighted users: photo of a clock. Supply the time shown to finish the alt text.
3:48
